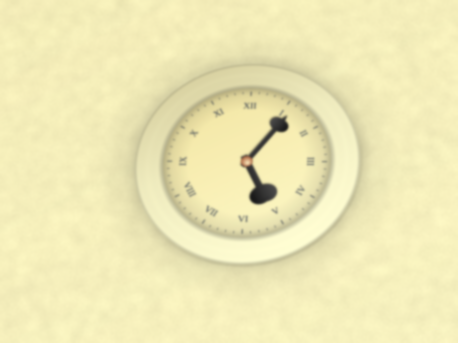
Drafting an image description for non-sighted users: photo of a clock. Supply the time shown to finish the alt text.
5:06
